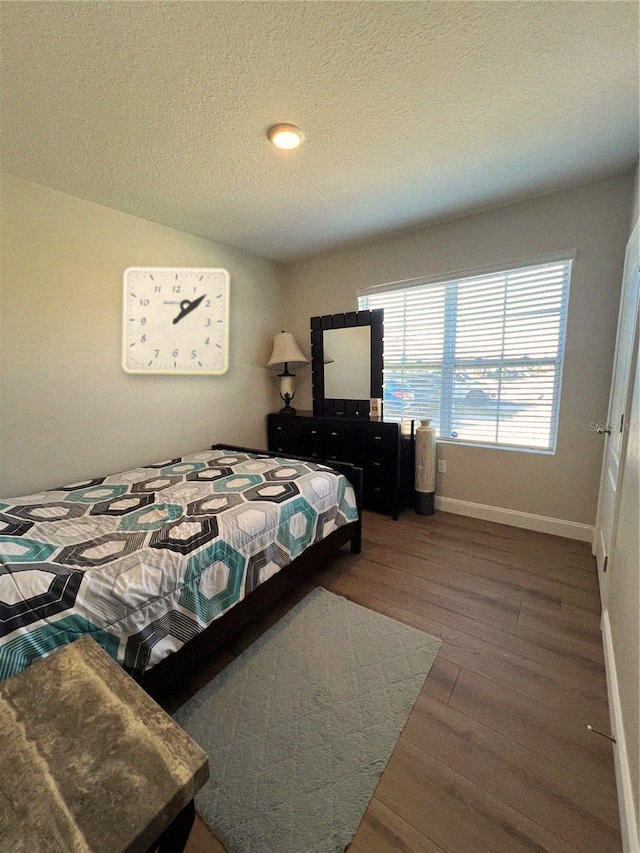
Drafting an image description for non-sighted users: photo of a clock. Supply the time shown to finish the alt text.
1:08
